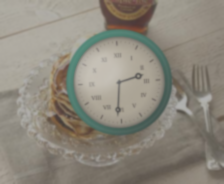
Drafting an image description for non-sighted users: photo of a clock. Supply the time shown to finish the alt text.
2:31
